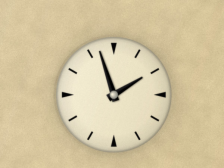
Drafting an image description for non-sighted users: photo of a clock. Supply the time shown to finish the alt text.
1:57
